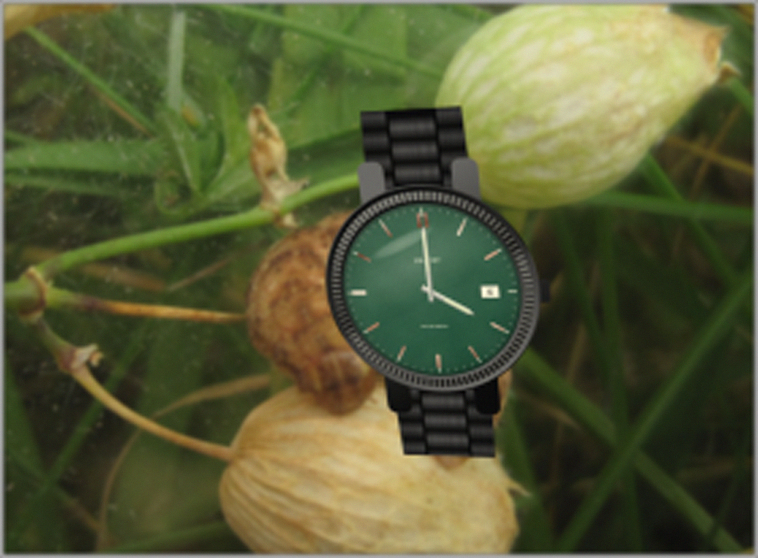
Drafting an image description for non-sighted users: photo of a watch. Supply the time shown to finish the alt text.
4:00
